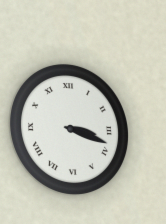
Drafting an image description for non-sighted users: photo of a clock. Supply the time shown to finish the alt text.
3:18
